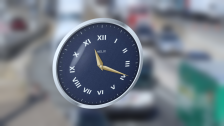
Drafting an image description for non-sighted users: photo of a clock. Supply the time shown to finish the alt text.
11:19
